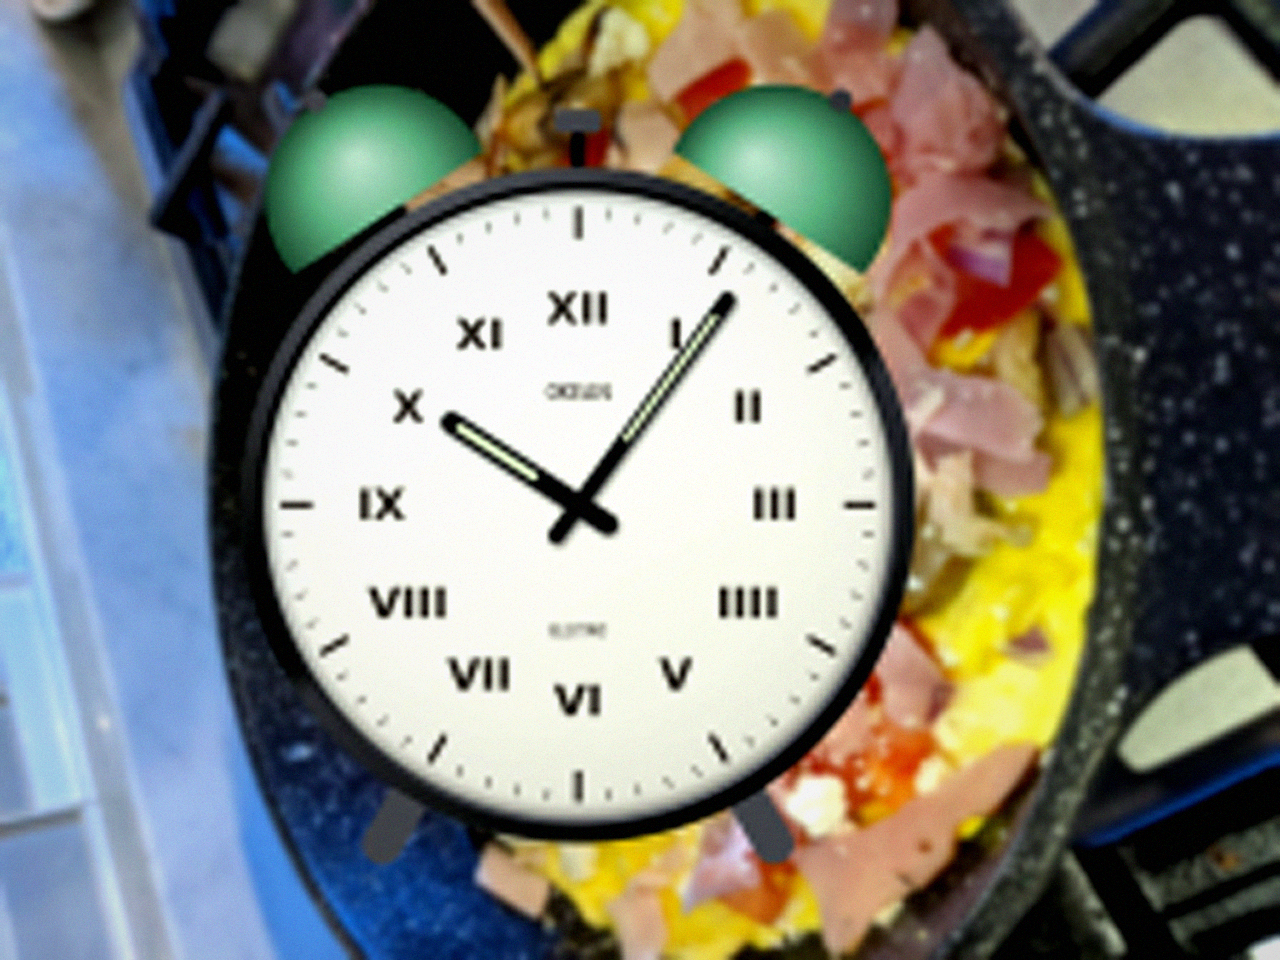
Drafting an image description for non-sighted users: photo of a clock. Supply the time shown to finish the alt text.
10:06
